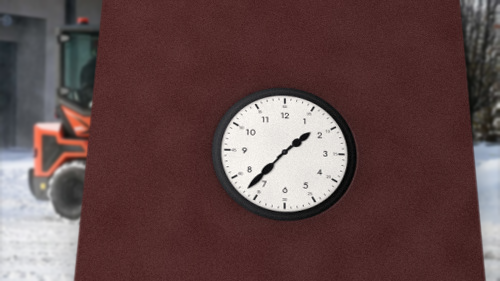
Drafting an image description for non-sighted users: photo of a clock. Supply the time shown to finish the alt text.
1:37
